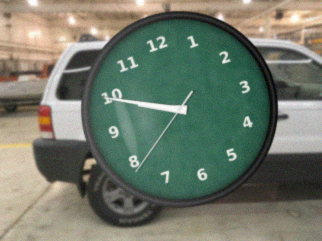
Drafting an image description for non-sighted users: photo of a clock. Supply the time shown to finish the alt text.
9:49:39
